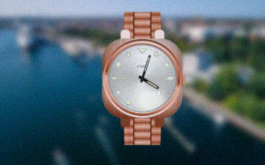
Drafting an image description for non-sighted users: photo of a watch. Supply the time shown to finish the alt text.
4:03
